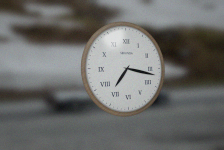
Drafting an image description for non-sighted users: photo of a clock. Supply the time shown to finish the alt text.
7:17
